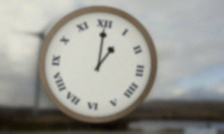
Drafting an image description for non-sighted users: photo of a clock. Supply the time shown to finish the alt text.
1:00
